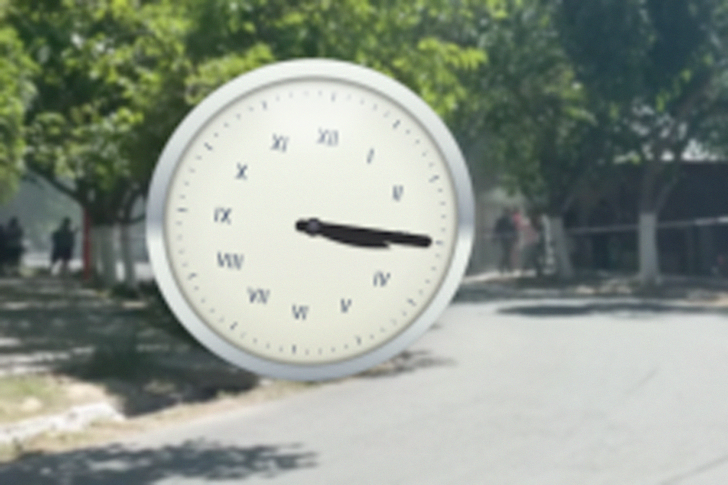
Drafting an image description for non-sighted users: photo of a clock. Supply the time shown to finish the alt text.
3:15
